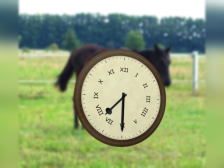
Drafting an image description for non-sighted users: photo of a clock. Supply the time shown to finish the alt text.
7:30
